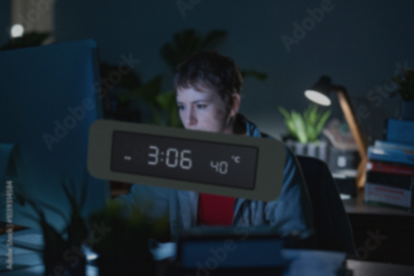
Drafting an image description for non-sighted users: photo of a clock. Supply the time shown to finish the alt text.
3:06
